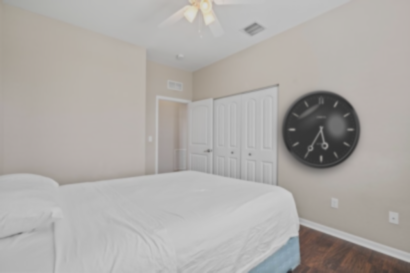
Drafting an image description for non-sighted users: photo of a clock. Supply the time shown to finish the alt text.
5:35
